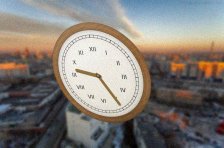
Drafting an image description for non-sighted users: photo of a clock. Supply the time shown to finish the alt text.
9:25
